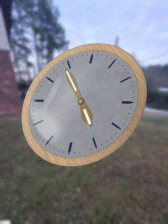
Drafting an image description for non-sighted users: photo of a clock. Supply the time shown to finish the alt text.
4:54
